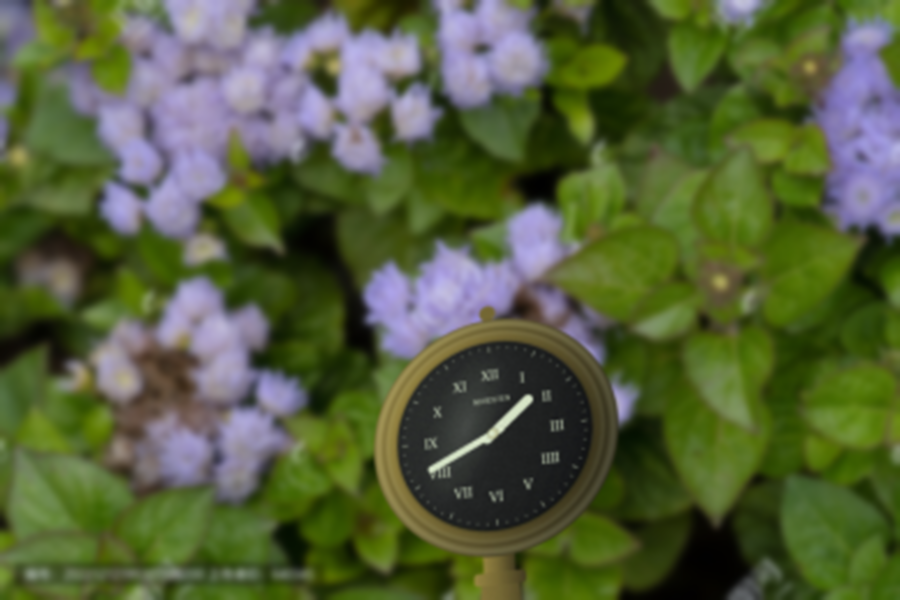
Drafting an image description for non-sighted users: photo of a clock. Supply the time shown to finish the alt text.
1:41
